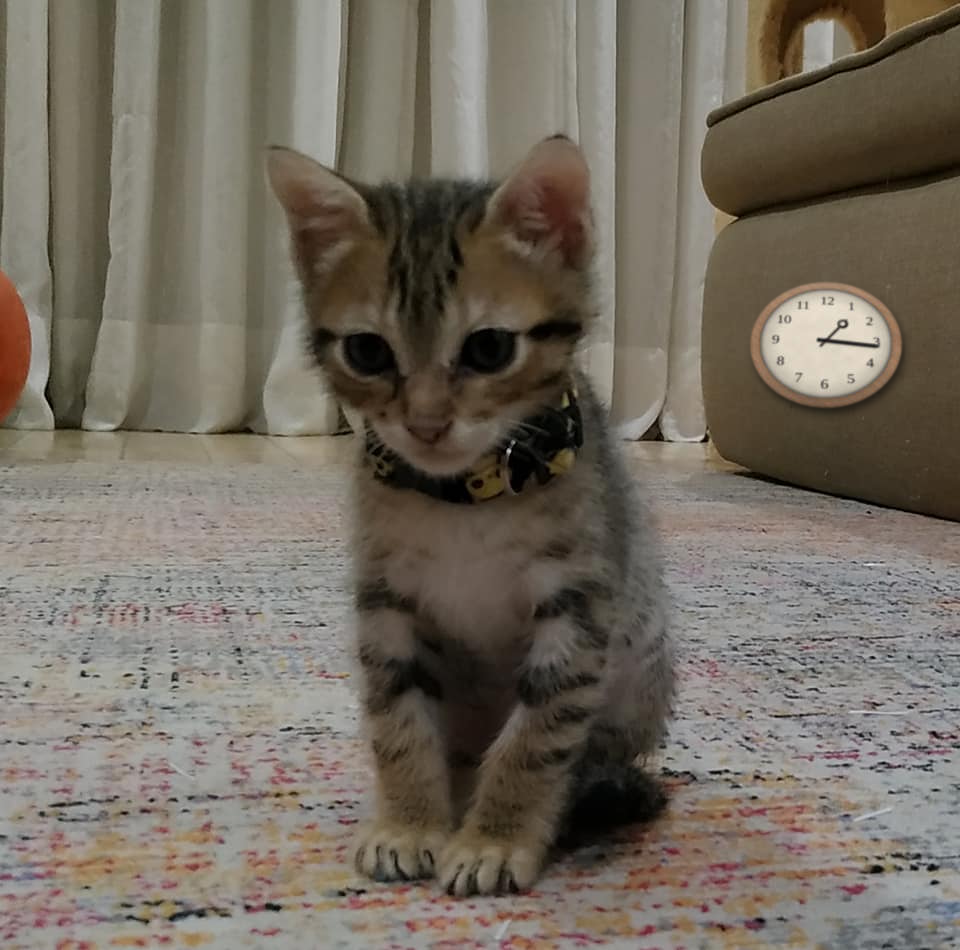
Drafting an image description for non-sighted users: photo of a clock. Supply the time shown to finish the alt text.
1:16
